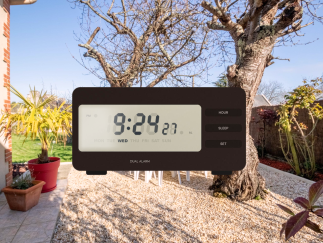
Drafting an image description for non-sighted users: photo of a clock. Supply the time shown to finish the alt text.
9:24:27
